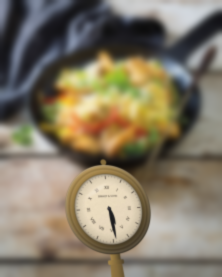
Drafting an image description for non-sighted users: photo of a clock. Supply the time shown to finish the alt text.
5:29
